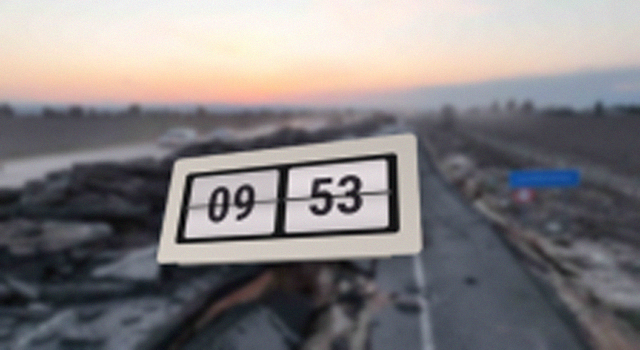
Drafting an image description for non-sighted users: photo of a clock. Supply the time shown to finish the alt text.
9:53
